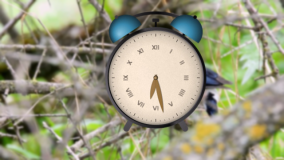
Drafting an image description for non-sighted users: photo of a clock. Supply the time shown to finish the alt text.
6:28
